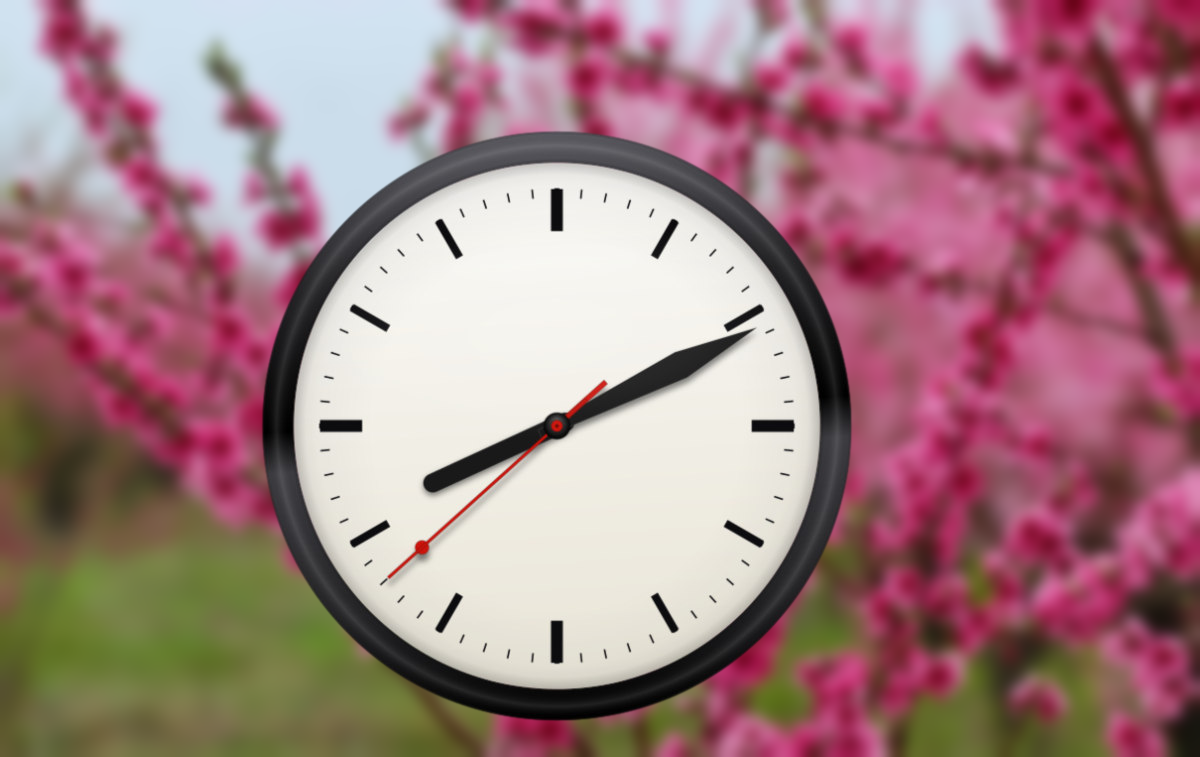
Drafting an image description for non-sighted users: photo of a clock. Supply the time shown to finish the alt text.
8:10:38
